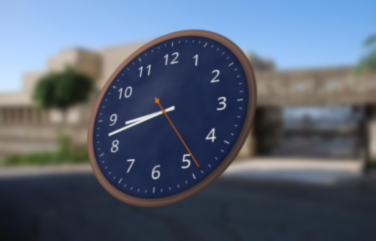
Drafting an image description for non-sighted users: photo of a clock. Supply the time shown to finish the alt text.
8:42:24
